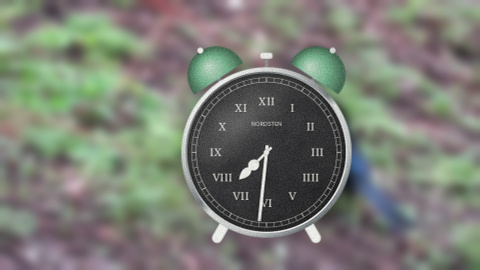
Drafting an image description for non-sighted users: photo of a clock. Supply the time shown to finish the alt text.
7:31
